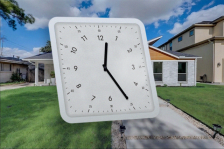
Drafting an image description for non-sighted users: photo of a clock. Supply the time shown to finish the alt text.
12:25
